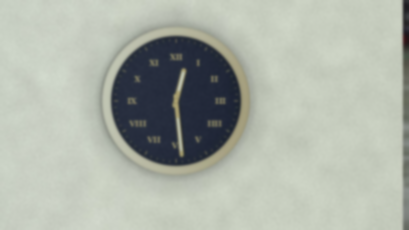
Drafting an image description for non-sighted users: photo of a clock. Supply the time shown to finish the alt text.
12:29
